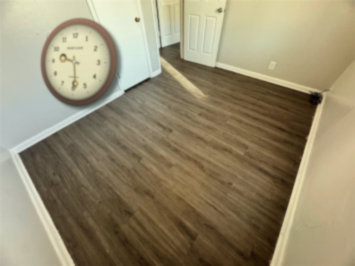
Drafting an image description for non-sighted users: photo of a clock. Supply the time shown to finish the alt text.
9:29
